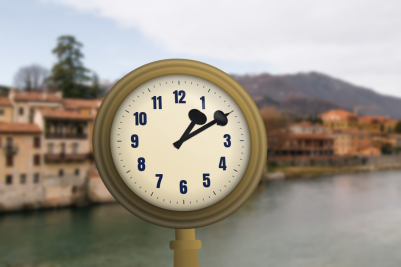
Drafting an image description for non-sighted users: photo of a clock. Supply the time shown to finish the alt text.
1:10
